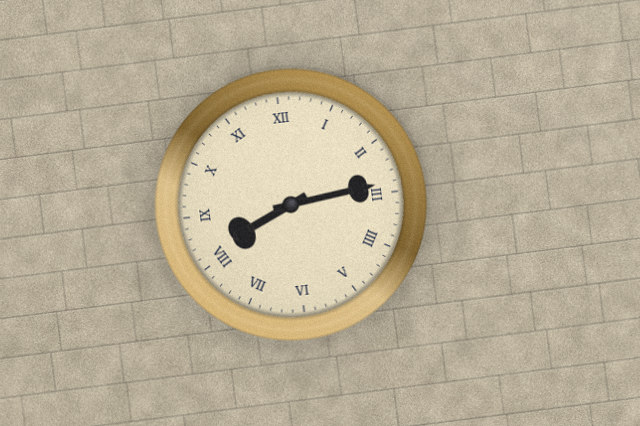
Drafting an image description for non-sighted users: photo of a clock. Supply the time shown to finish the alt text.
8:14
